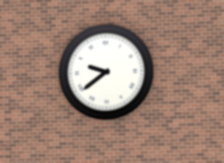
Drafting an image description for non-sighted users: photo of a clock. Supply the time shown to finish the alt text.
9:39
